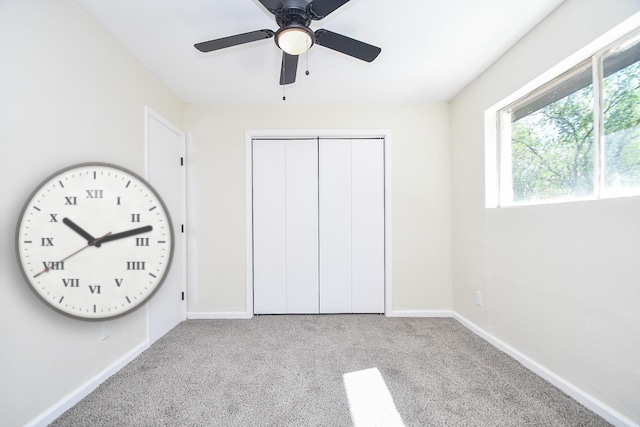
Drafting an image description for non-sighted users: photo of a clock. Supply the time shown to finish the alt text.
10:12:40
